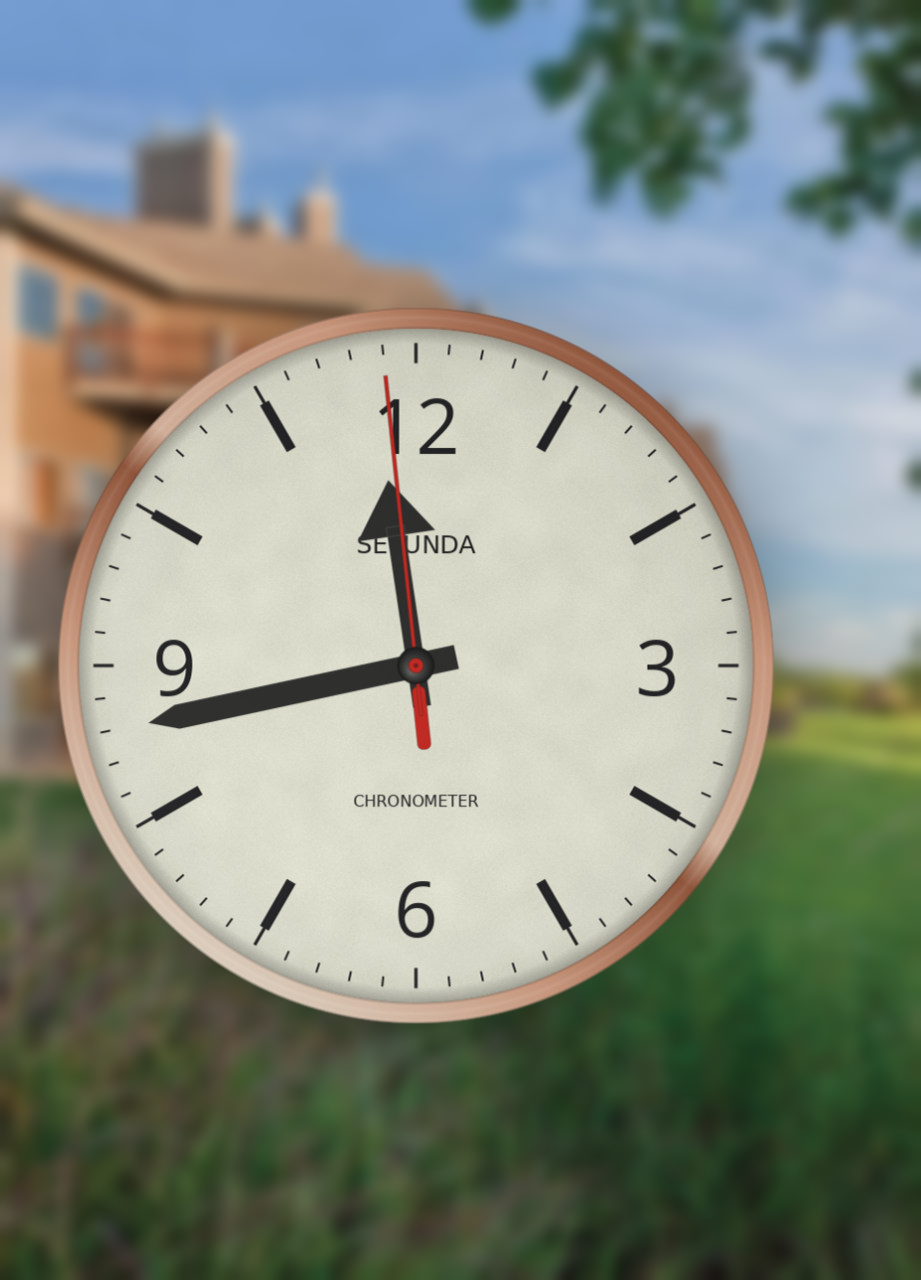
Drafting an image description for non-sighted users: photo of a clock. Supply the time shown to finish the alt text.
11:42:59
